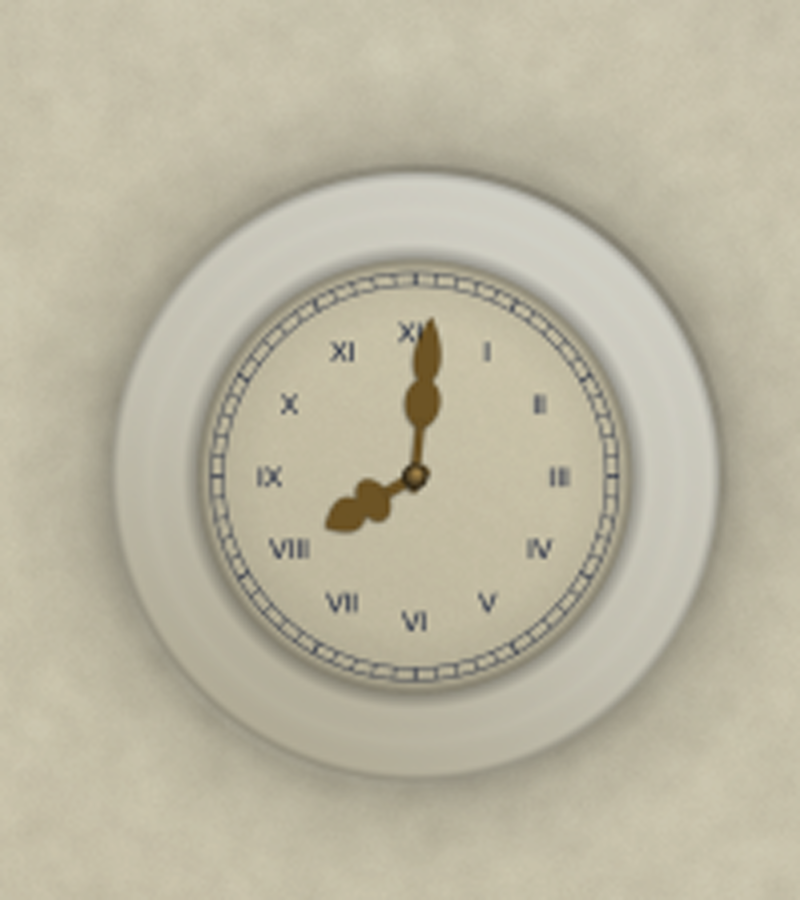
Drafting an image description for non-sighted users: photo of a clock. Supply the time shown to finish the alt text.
8:01
